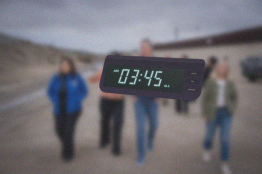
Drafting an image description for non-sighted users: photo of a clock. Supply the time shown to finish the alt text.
3:45
